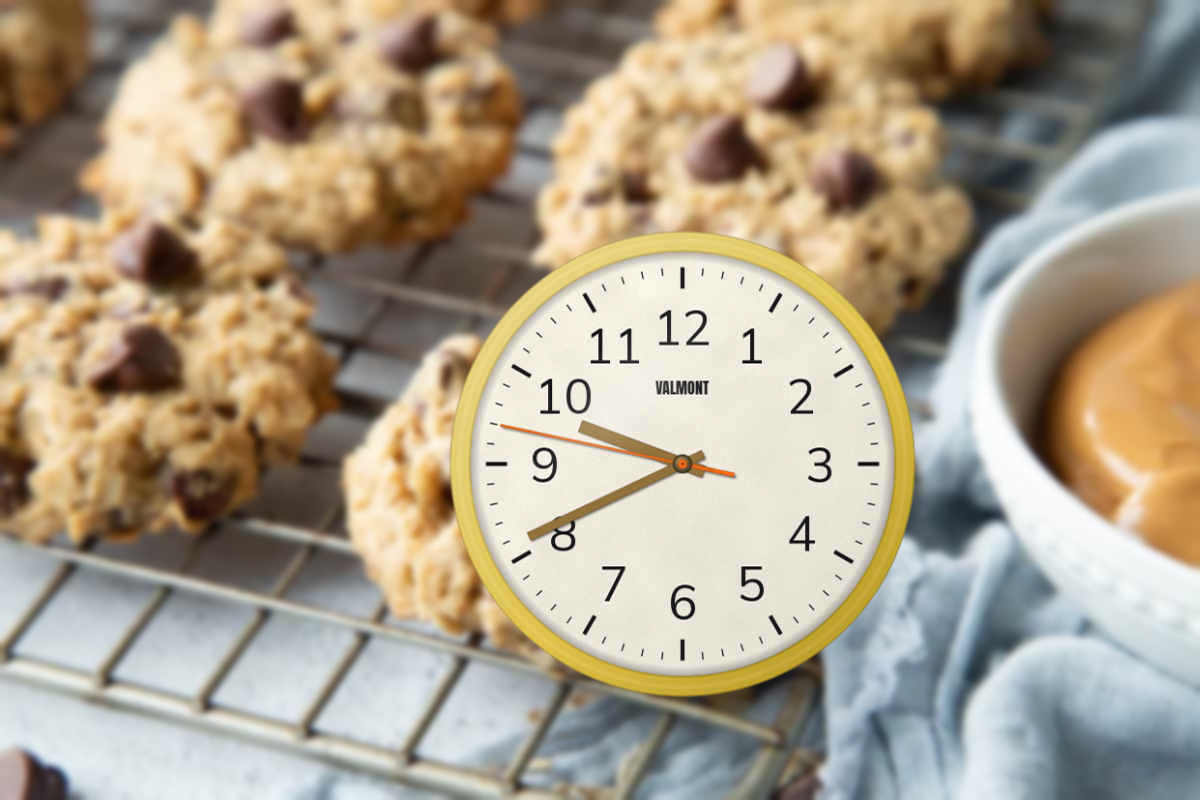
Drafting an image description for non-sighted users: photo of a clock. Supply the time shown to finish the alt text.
9:40:47
